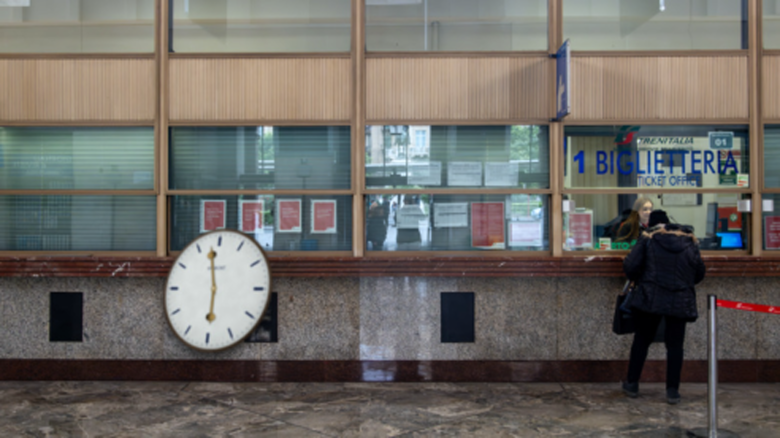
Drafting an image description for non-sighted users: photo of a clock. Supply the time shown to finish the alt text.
5:58
